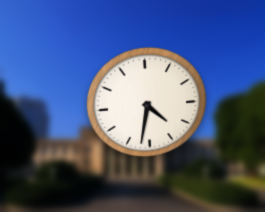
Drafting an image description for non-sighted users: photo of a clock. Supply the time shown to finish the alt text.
4:32
